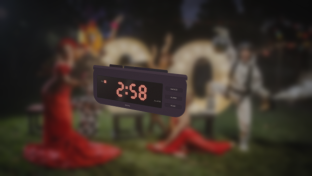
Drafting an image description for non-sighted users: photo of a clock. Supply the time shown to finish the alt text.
2:58
